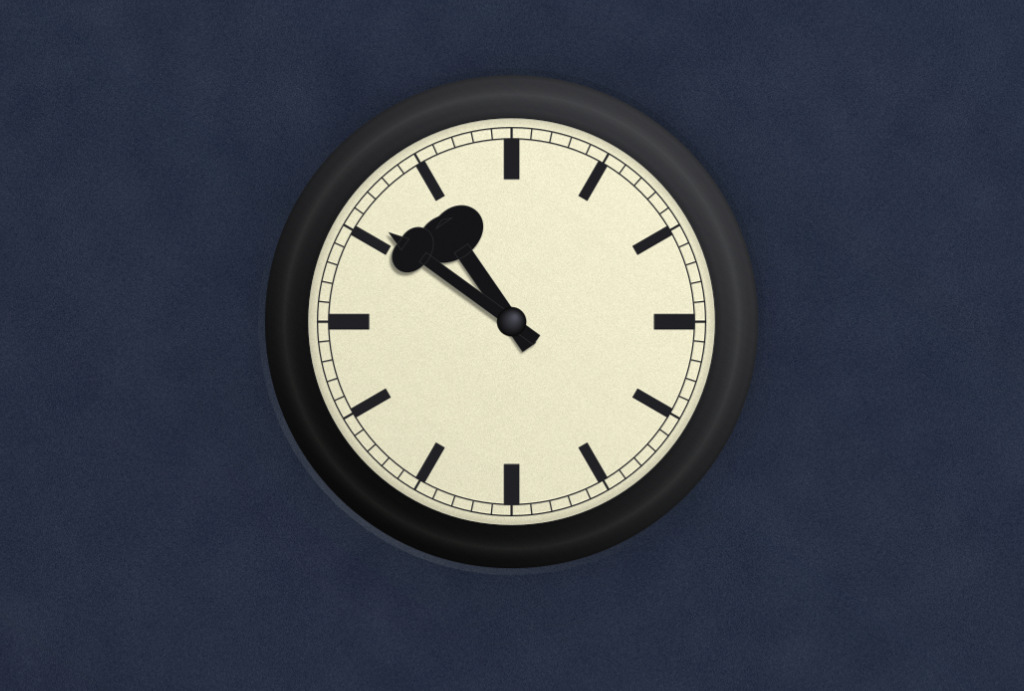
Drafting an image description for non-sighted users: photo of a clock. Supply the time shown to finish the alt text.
10:51
